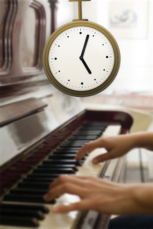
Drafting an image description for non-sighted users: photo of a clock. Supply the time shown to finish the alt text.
5:03
